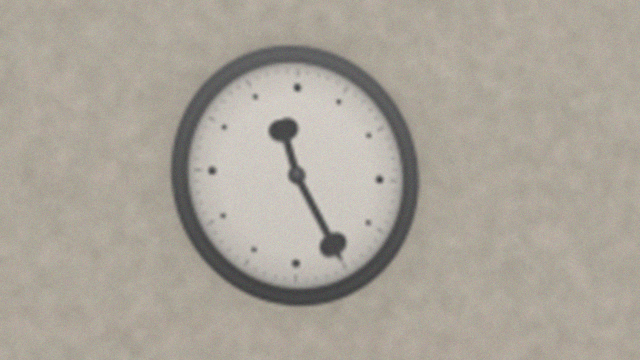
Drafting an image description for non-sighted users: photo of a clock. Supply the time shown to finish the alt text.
11:25
